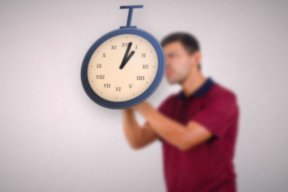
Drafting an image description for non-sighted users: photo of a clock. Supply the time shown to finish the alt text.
1:02
